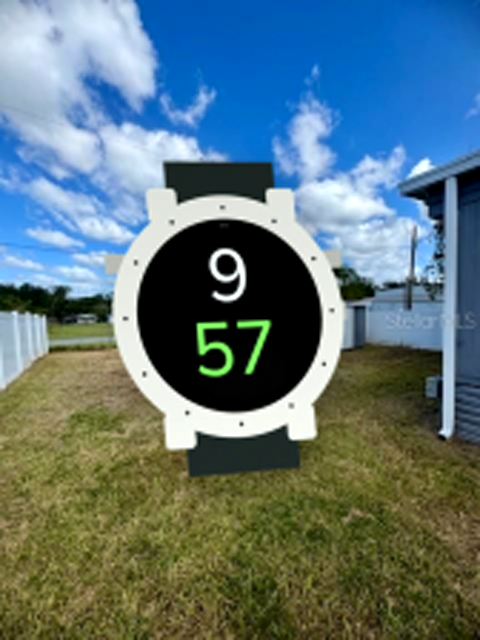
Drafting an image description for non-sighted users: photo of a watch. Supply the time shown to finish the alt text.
9:57
